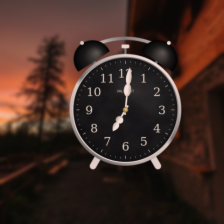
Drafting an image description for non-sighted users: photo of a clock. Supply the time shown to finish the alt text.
7:01
